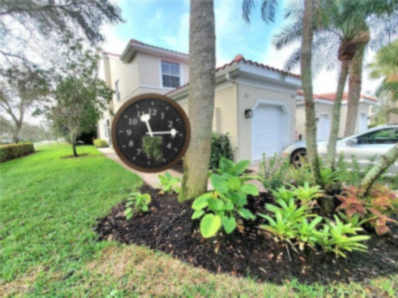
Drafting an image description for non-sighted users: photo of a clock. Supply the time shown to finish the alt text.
11:14
